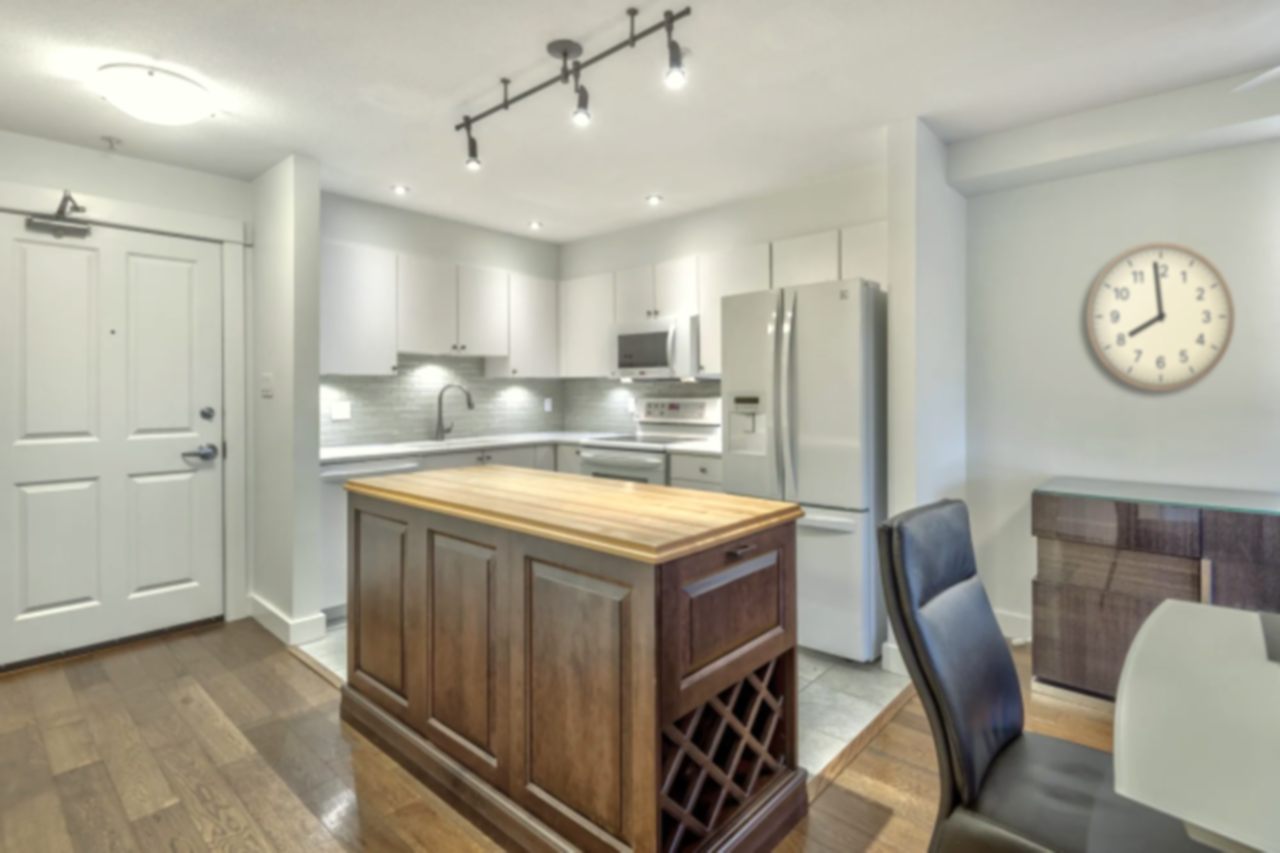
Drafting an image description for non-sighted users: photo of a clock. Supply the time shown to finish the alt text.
7:59
